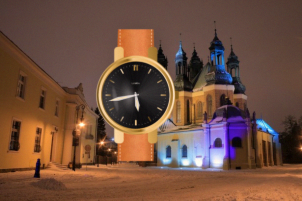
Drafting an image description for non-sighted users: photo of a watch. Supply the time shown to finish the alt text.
5:43
